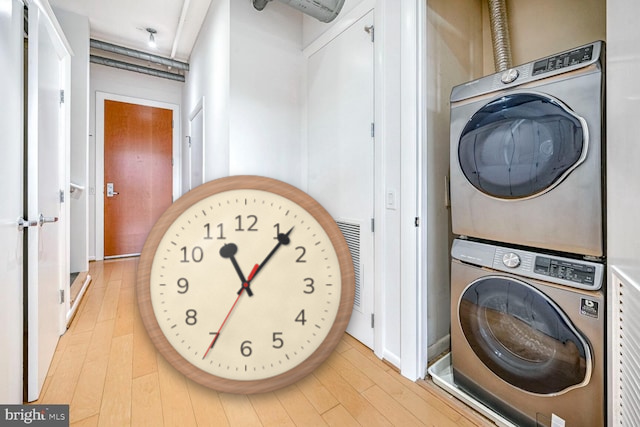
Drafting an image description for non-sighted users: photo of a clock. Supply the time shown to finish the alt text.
11:06:35
